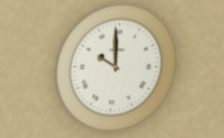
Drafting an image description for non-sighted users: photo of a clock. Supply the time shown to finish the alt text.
9:59
